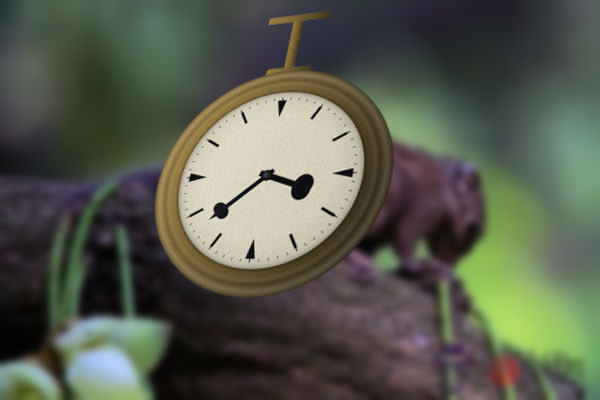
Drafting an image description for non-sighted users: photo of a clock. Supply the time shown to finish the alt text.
3:38
